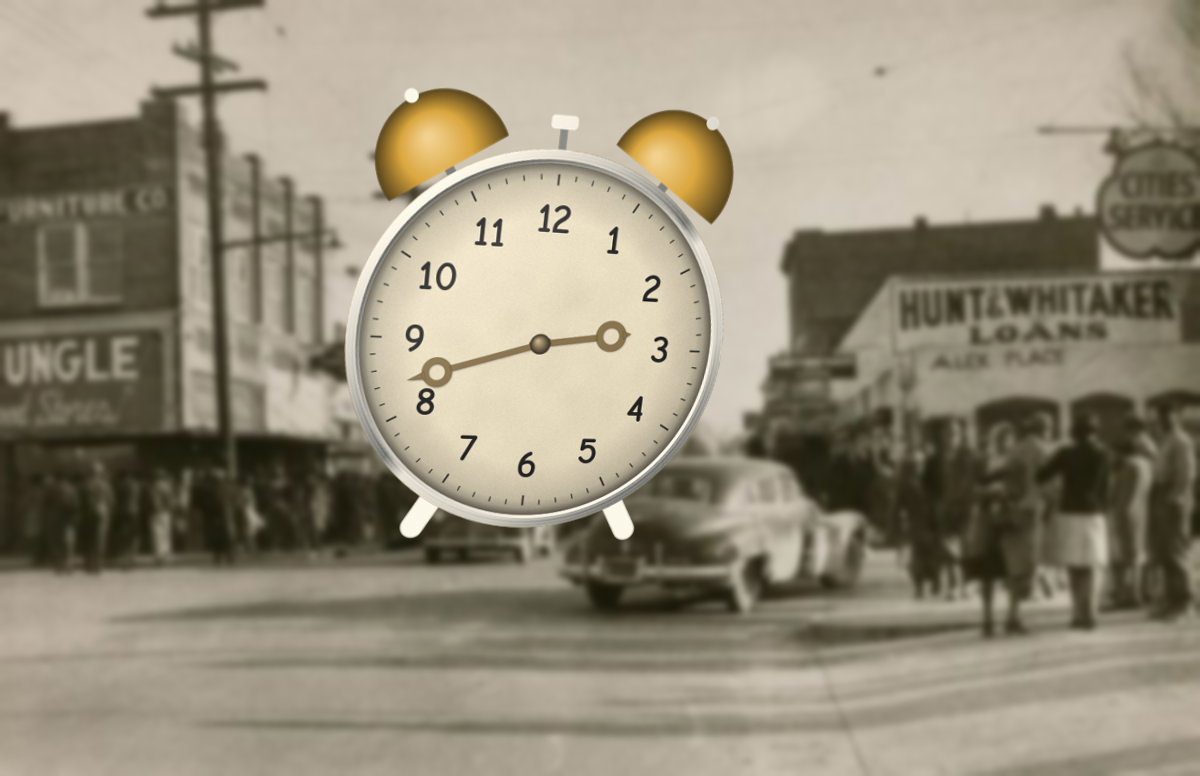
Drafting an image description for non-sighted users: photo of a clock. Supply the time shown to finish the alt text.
2:42
